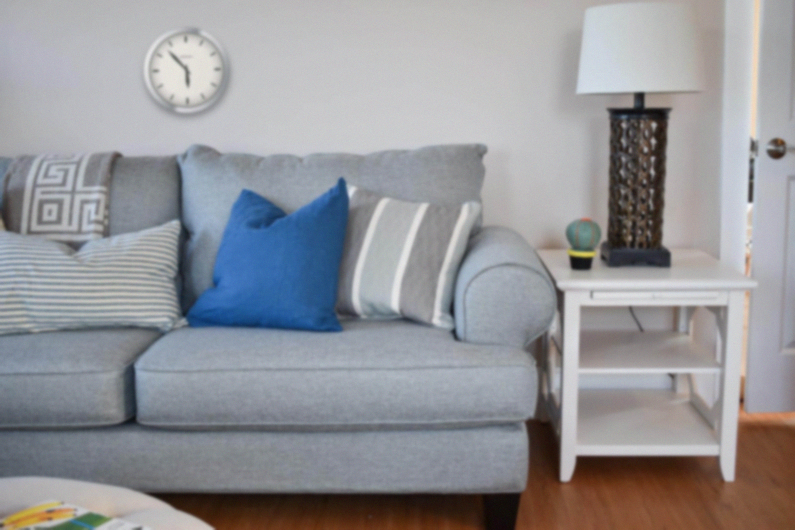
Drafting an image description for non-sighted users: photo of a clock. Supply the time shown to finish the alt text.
5:53
